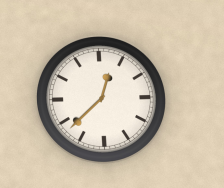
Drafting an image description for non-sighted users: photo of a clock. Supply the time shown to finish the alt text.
12:38
